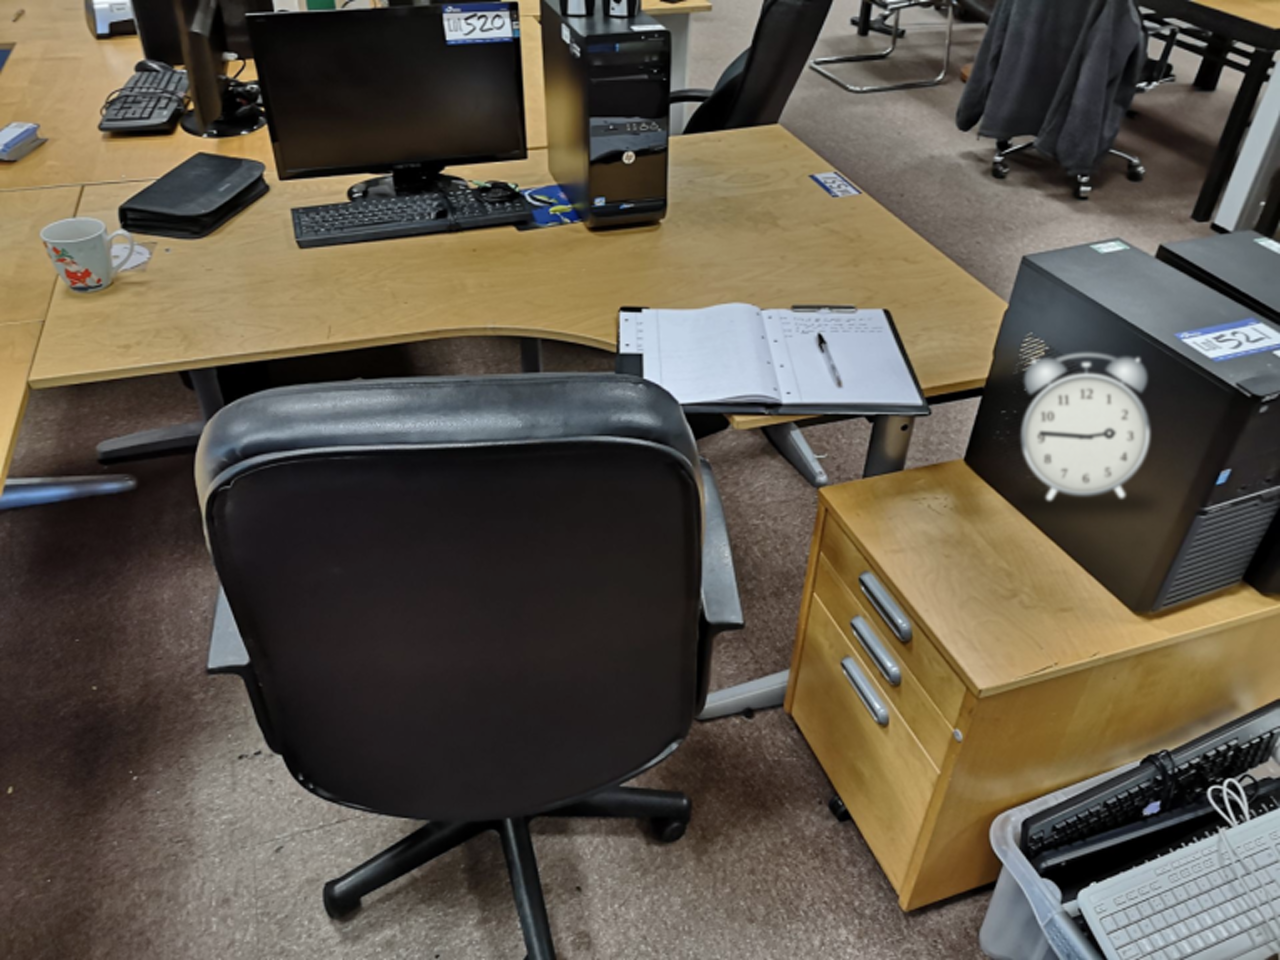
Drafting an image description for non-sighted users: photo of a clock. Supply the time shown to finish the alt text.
2:46
